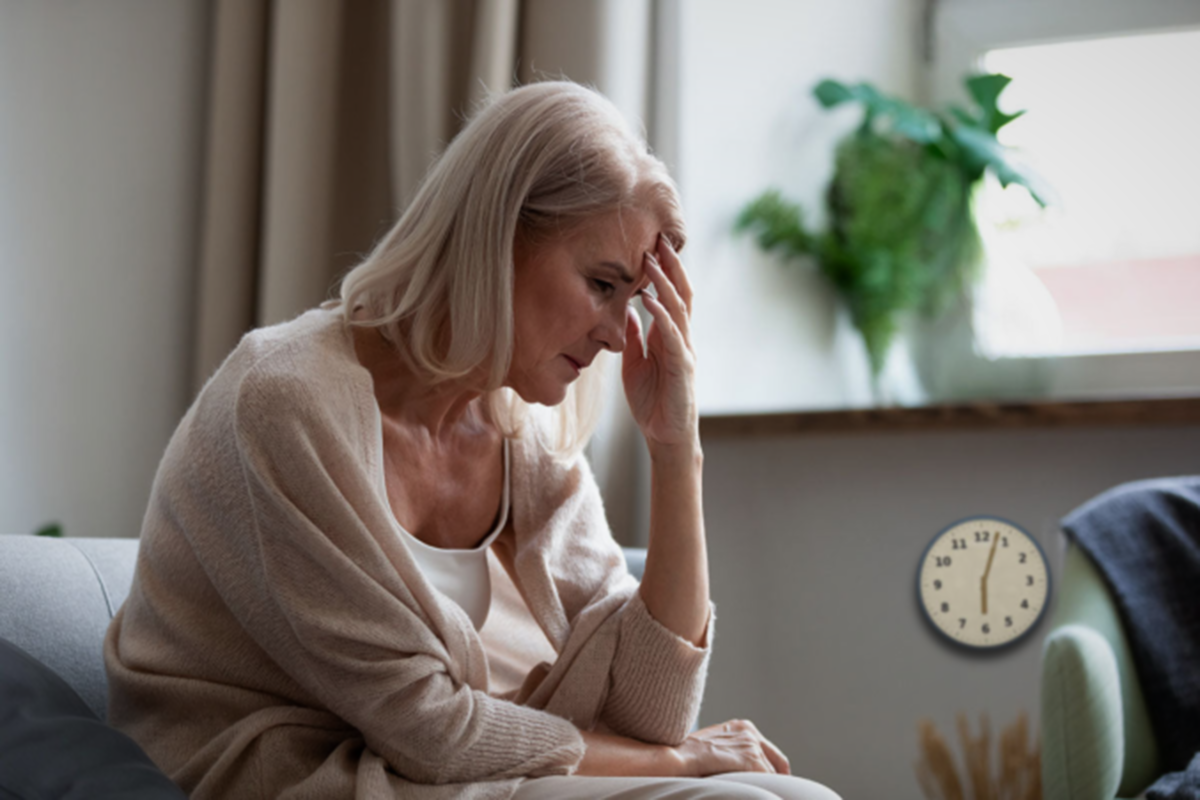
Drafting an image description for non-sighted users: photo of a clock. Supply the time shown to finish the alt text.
6:03
